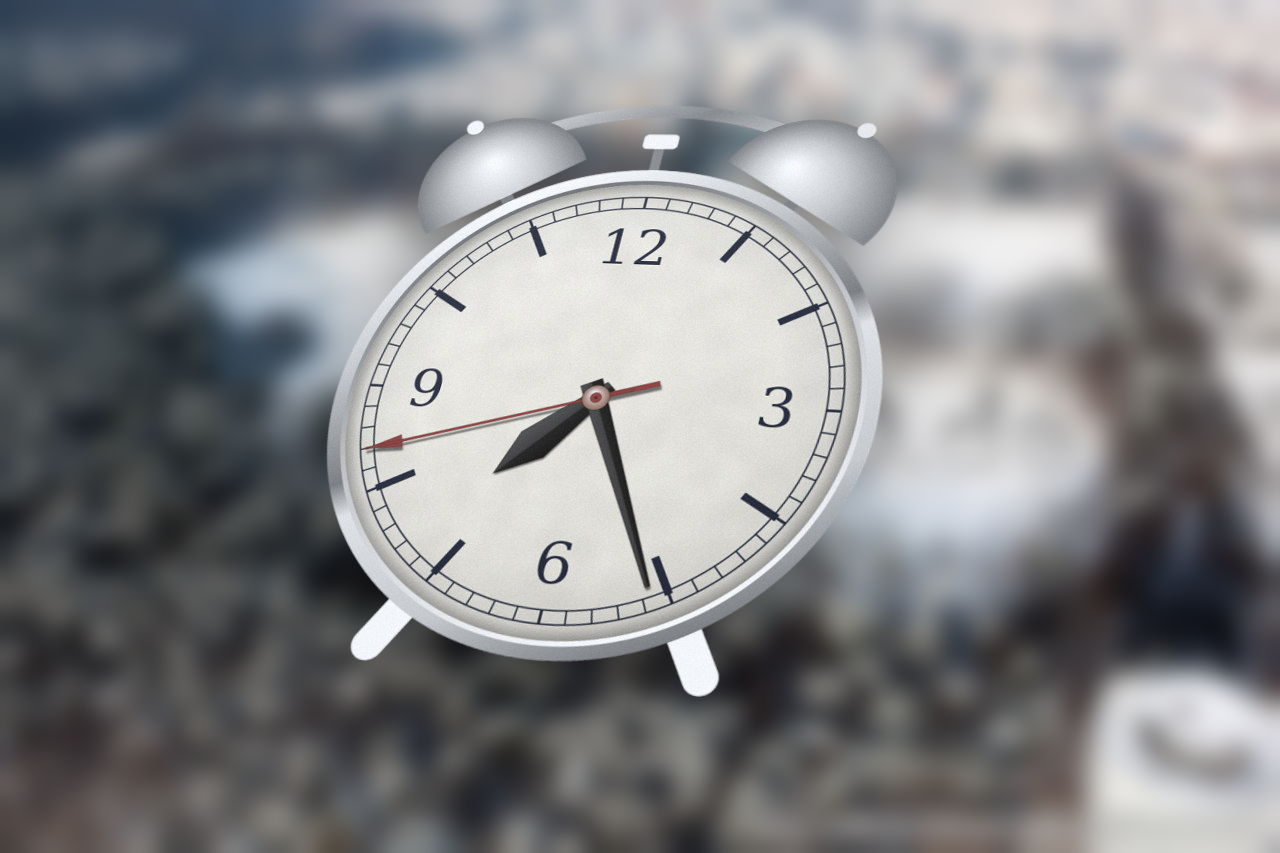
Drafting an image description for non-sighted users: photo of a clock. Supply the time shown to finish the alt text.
7:25:42
